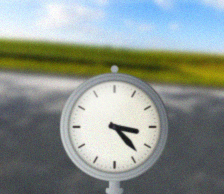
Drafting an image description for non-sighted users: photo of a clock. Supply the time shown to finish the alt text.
3:23
